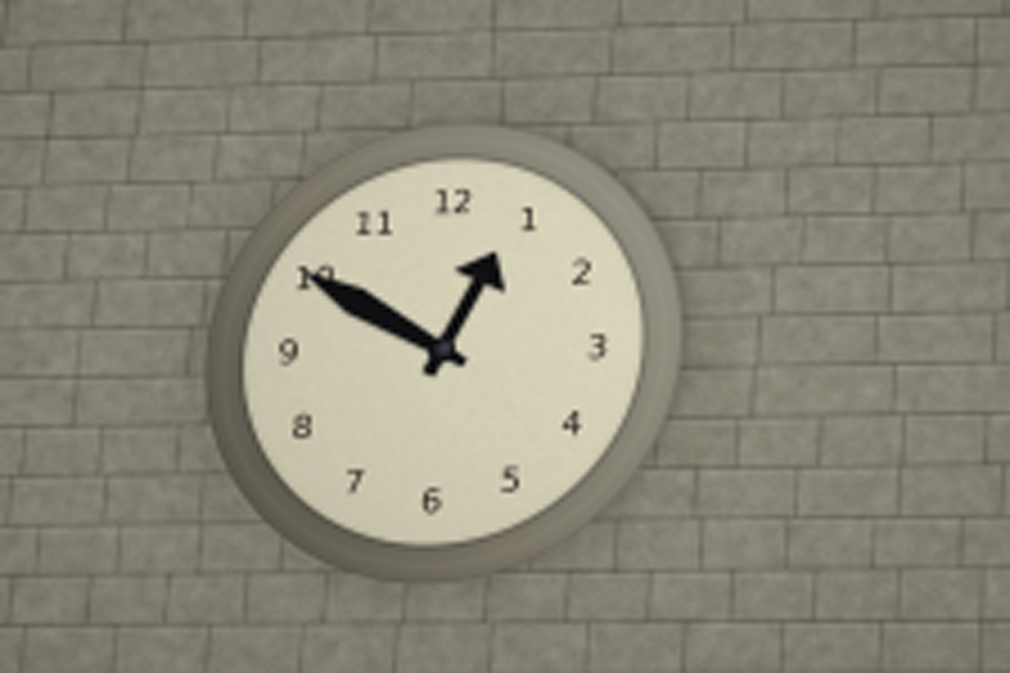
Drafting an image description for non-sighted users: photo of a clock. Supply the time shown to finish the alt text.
12:50
